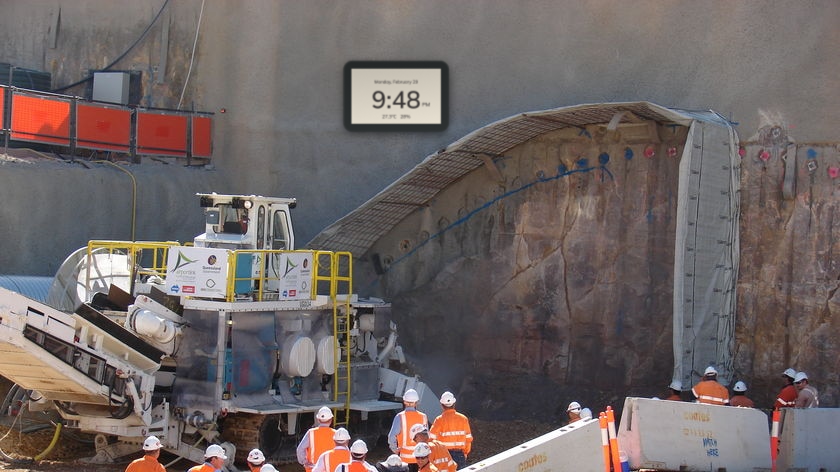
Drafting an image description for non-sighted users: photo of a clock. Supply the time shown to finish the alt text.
9:48
